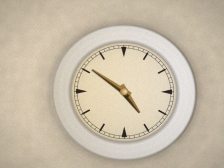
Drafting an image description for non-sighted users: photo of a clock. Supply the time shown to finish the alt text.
4:51
